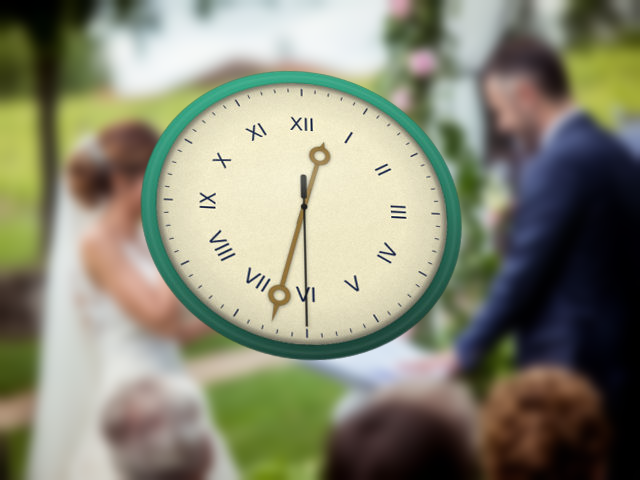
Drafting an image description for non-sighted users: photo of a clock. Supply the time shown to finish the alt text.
12:32:30
